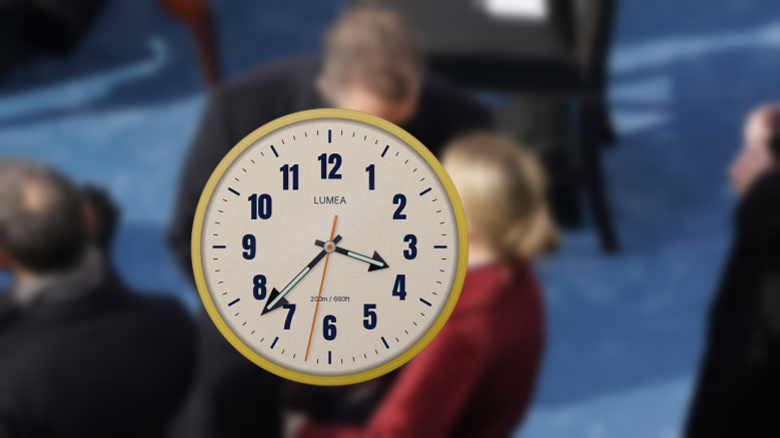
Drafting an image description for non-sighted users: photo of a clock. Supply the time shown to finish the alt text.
3:37:32
